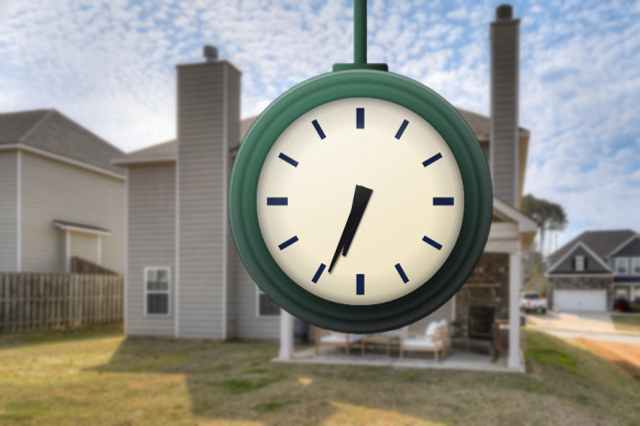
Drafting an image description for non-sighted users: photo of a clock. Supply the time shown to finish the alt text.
6:34
